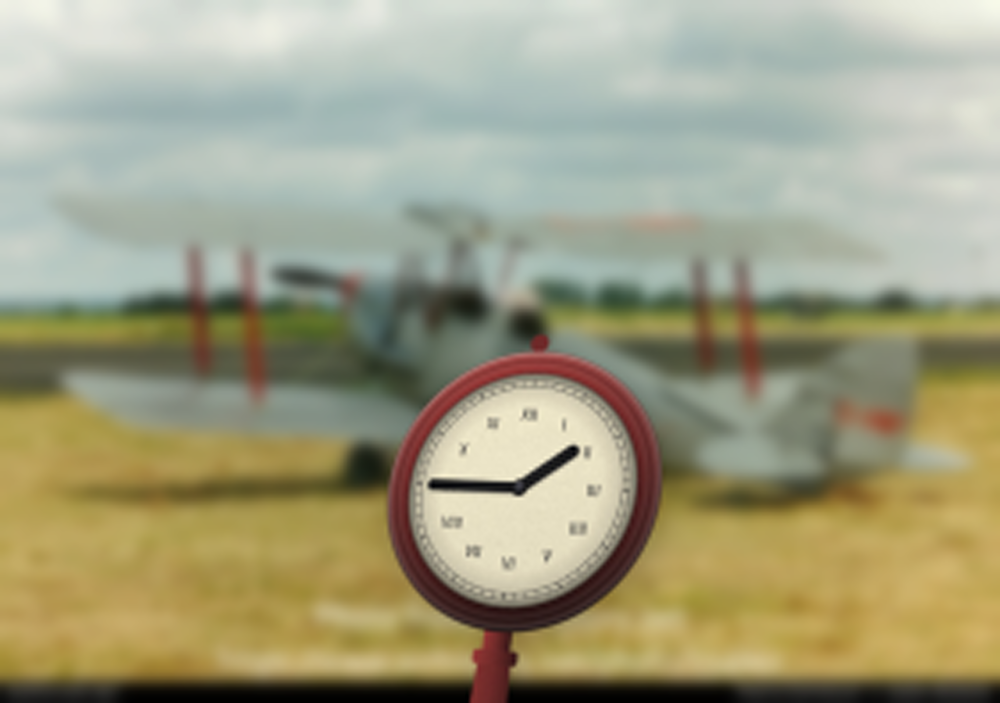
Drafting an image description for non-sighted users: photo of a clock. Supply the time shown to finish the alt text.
1:45
